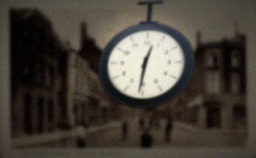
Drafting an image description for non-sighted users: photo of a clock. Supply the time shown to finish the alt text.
12:31
